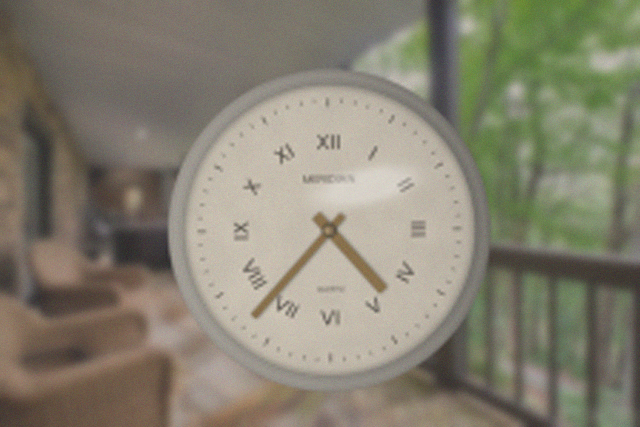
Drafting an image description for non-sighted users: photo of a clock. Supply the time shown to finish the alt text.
4:37
